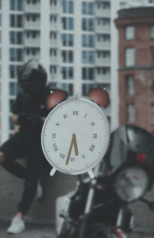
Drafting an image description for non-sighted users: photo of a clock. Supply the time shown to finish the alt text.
5:32
